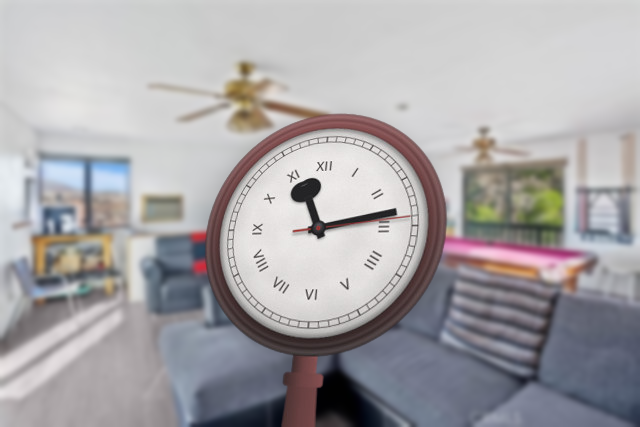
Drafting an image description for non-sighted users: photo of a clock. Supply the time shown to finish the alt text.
11:13:14
